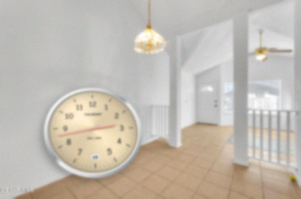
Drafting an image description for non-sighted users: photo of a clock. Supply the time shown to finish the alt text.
2:43
